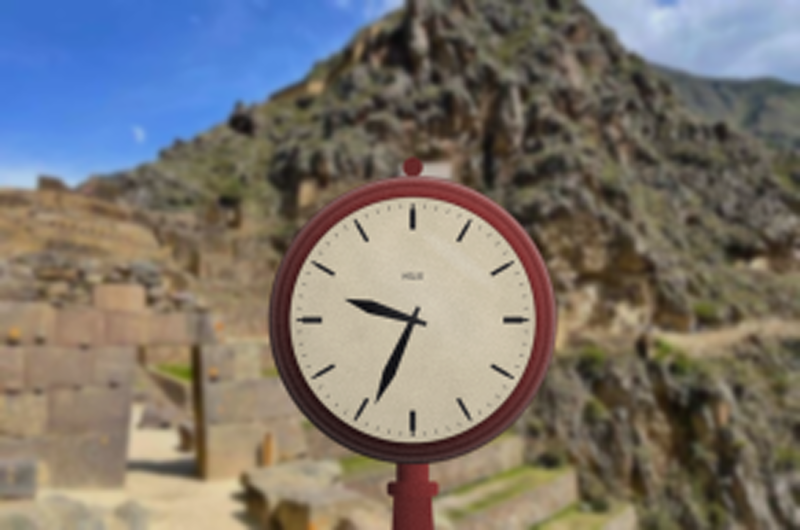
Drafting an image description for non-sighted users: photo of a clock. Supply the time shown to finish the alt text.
9:34
